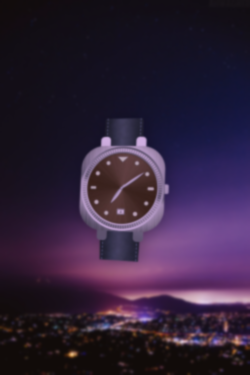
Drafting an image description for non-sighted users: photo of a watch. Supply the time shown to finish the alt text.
7:09
